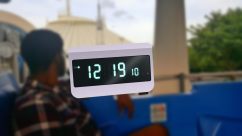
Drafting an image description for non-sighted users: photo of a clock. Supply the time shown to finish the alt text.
12:19:10
